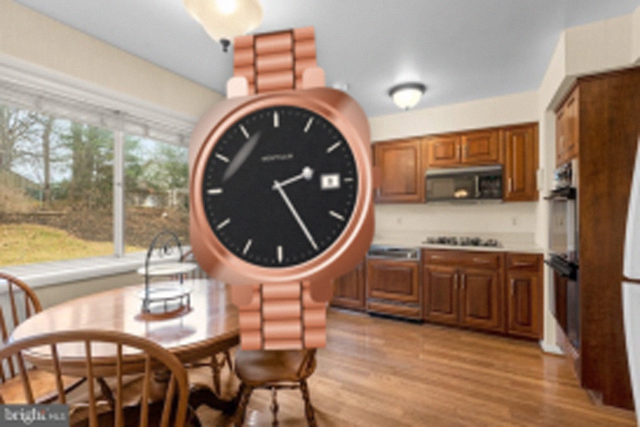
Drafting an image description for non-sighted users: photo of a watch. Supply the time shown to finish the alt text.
2:25
